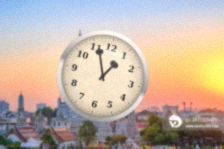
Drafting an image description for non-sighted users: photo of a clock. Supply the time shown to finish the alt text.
12:56
